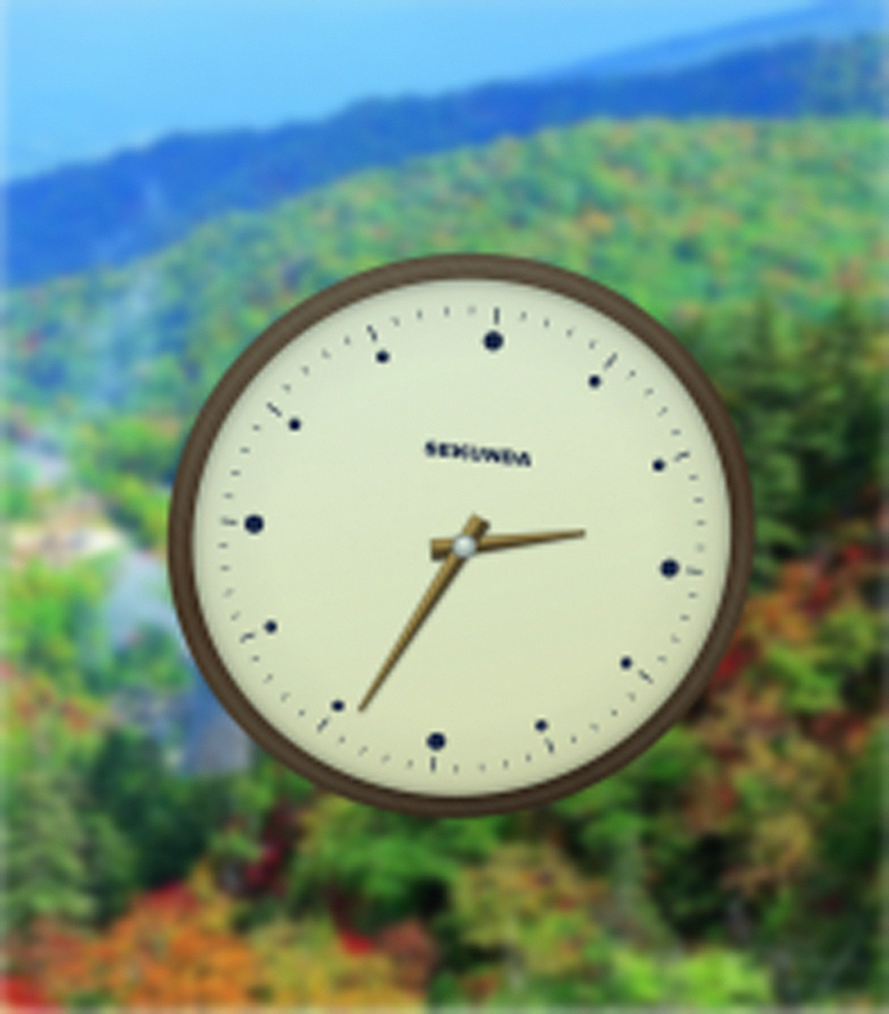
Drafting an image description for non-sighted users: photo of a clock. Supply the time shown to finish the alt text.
2:34
